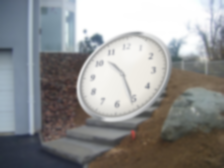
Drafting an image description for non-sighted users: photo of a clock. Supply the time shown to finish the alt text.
10:26
